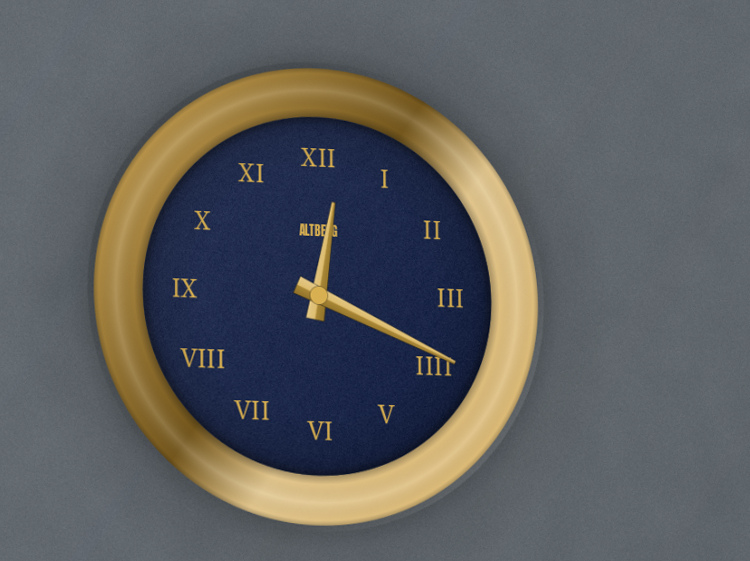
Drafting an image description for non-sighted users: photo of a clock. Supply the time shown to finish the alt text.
12:19
